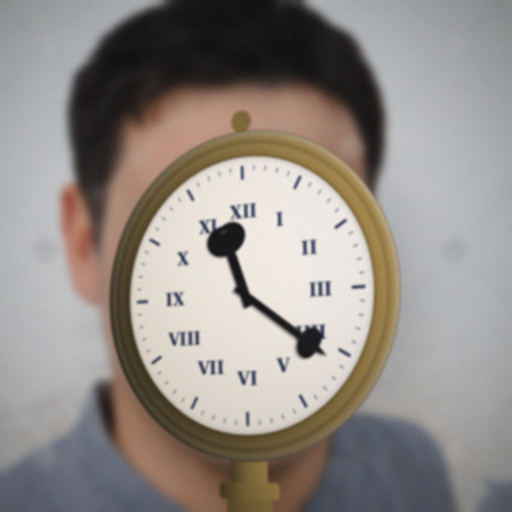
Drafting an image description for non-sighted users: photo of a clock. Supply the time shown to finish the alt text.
11:21
